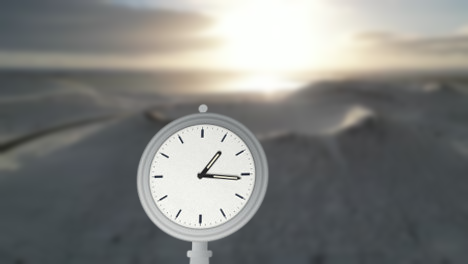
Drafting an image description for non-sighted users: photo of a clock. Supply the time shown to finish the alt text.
1:16
